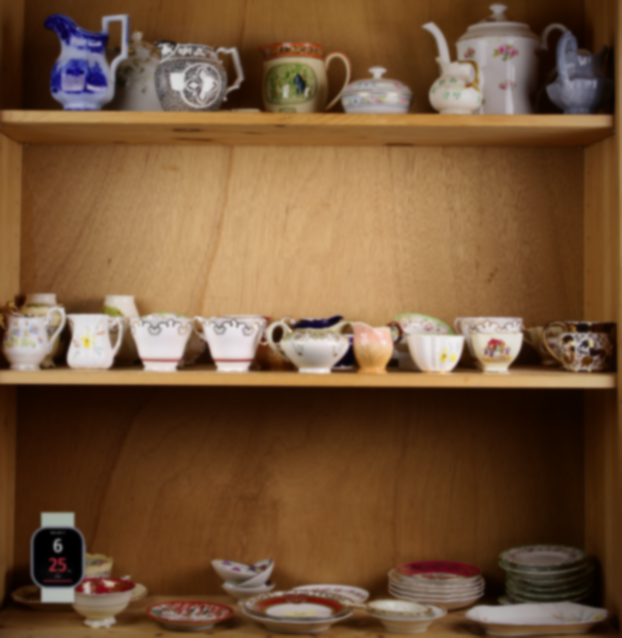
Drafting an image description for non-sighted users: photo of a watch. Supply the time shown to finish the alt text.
6:25
